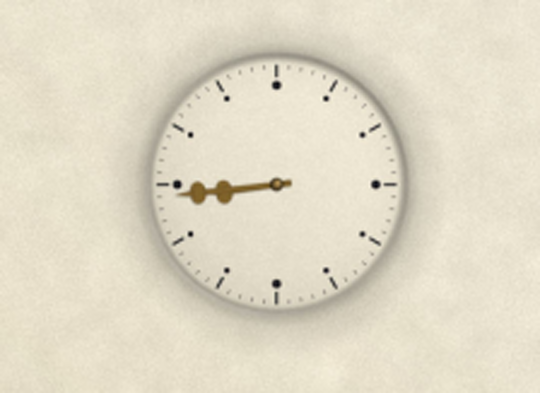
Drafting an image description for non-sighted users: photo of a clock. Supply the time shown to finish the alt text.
8:44
